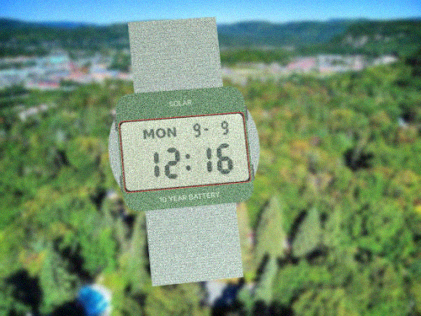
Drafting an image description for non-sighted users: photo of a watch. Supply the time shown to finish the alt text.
12:16
